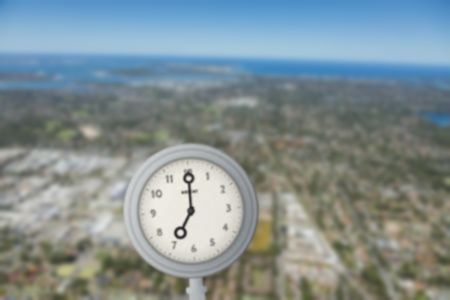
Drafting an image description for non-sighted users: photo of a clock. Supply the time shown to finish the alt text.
7:00
